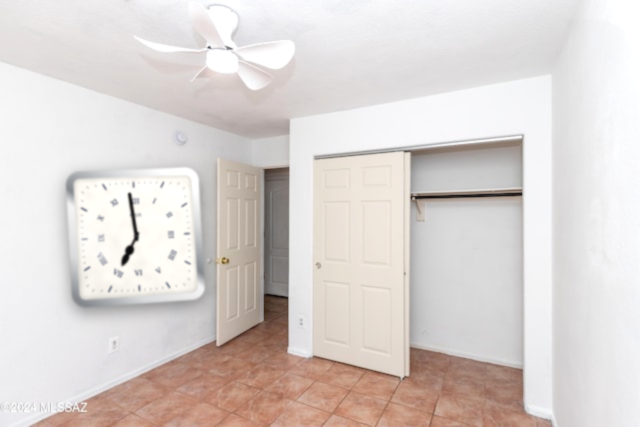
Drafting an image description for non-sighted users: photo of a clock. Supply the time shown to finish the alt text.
6:59
